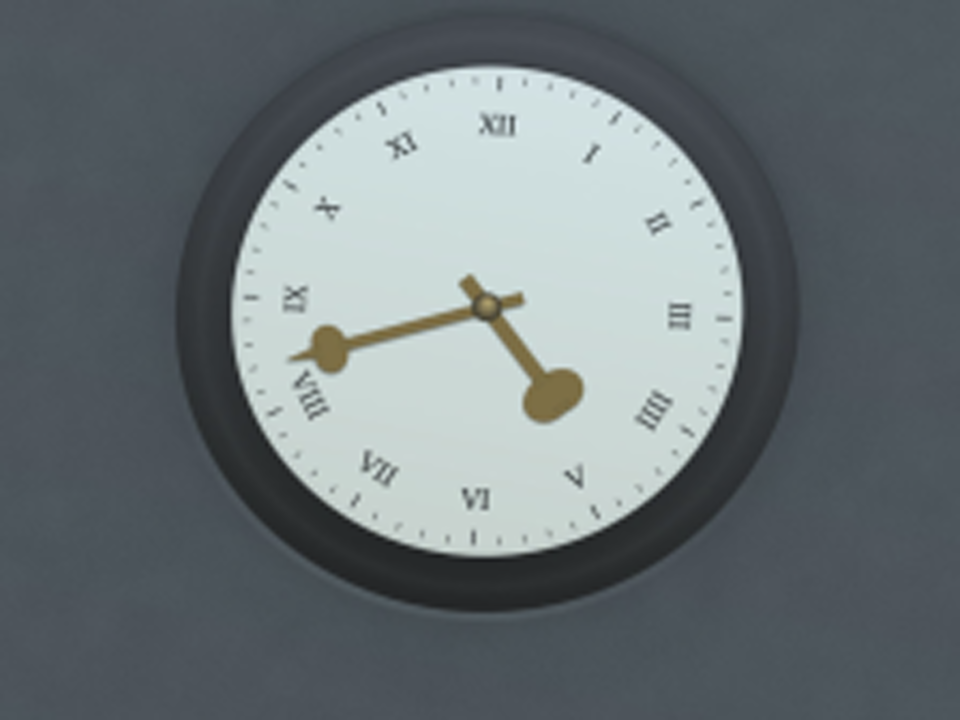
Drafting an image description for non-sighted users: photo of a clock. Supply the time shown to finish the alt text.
4:42
